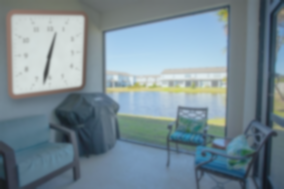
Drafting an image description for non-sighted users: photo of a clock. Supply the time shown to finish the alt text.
12:32
